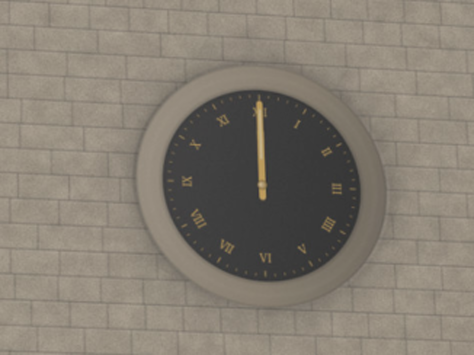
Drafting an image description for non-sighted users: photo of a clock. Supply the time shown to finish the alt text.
12:00
